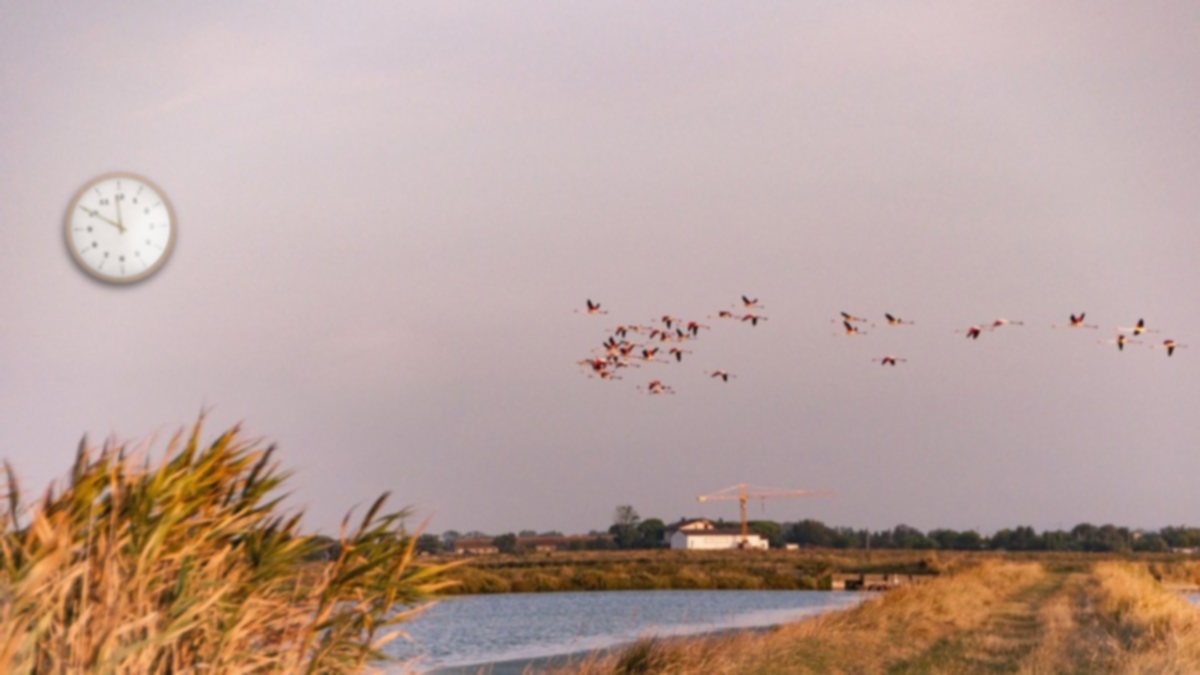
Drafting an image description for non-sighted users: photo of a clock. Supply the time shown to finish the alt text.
11:50
